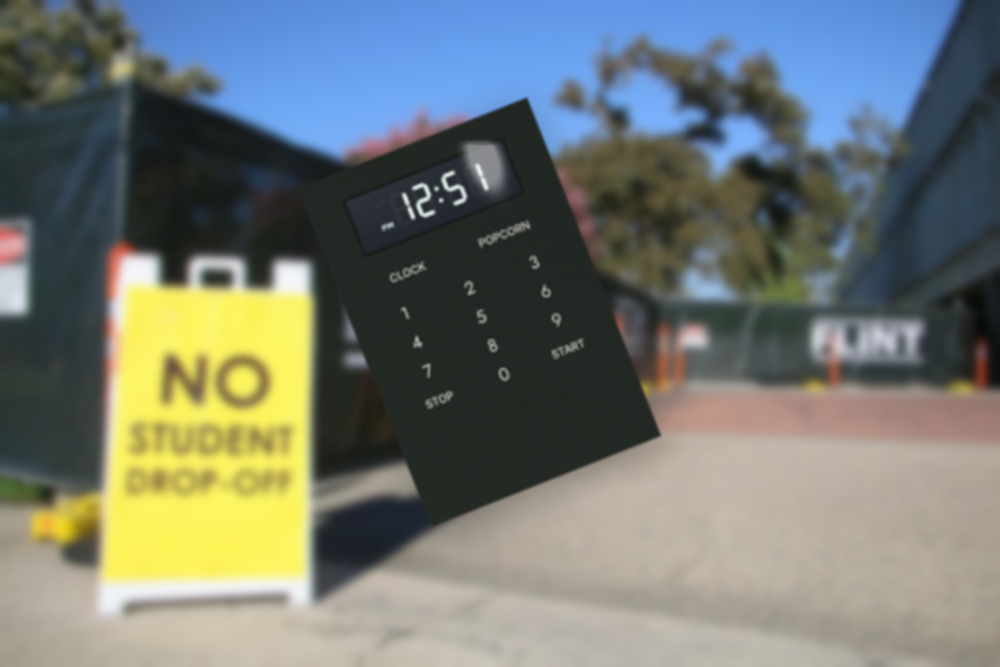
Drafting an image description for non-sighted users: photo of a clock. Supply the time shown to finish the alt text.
12:51
